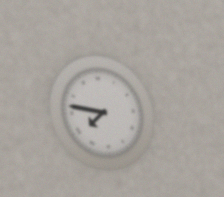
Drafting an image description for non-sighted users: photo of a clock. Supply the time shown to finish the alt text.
7:47
